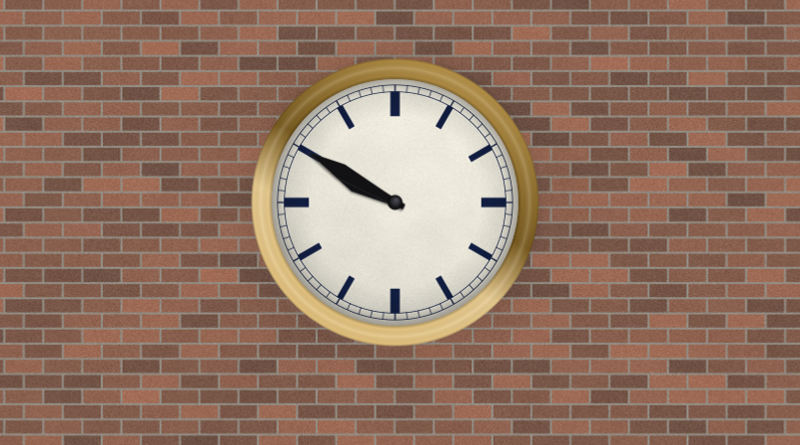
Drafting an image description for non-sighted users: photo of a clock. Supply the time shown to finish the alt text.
9:50
